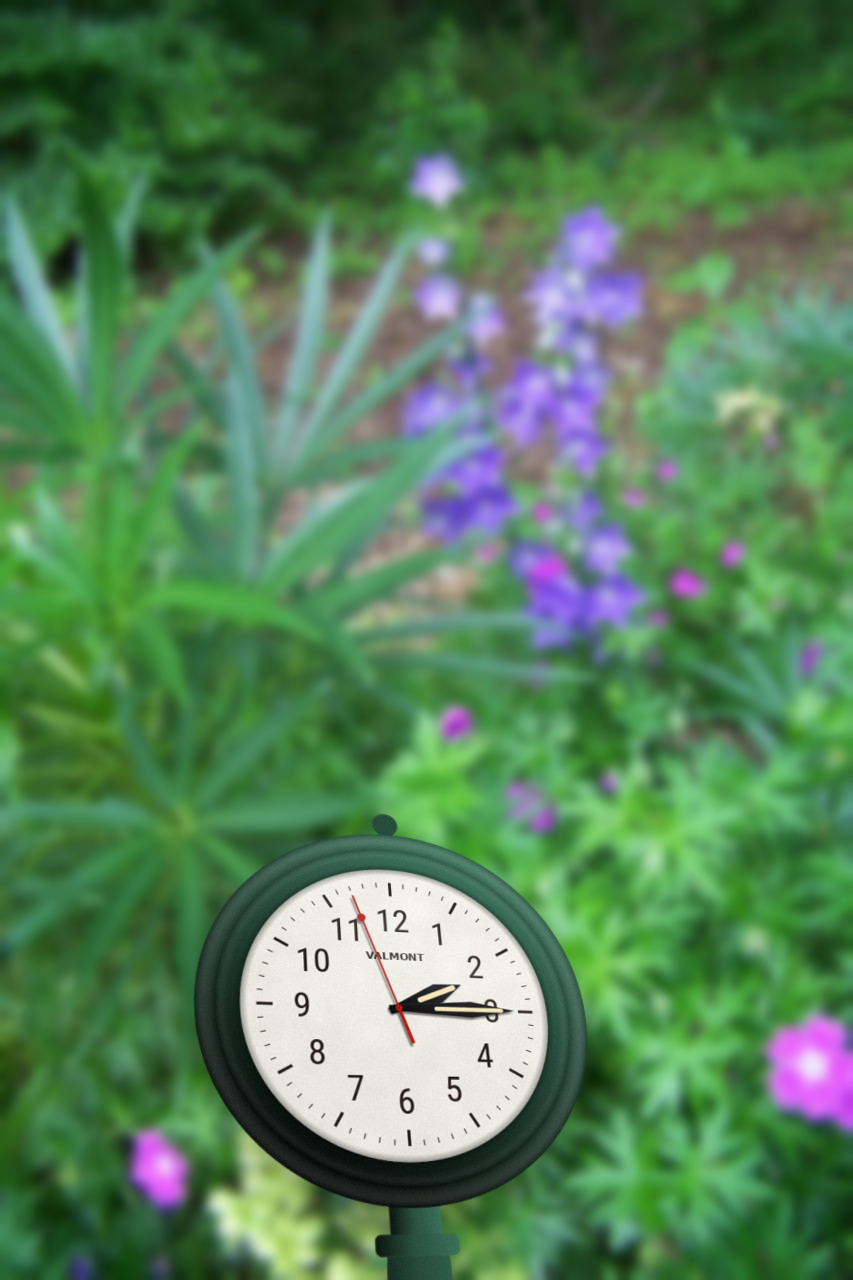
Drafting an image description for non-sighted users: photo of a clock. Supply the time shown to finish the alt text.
2:14:57
